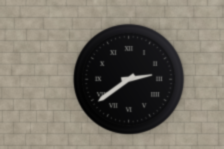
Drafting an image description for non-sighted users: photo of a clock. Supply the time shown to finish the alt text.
2:39
